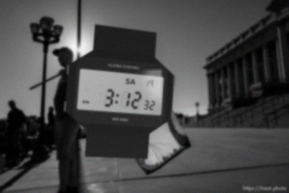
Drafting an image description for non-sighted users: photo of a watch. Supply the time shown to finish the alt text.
3:12
